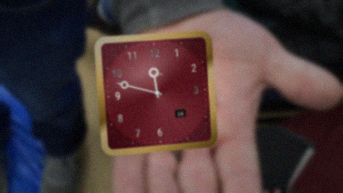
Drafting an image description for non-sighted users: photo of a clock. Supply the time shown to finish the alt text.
11:48
